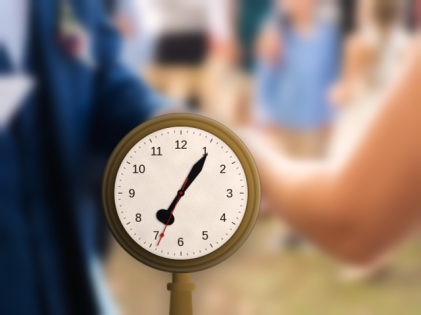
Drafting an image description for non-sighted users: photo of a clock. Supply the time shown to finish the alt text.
7:05:34
